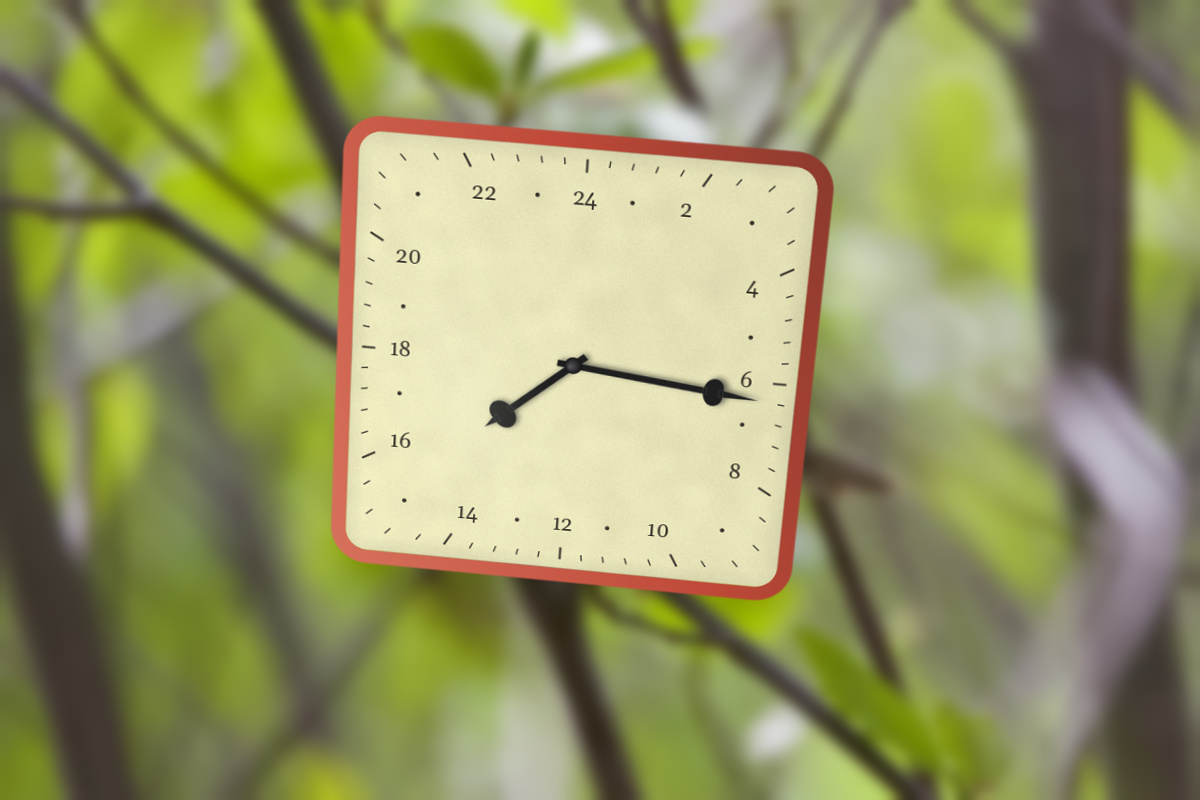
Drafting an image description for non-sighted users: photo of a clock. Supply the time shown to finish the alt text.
15:16
